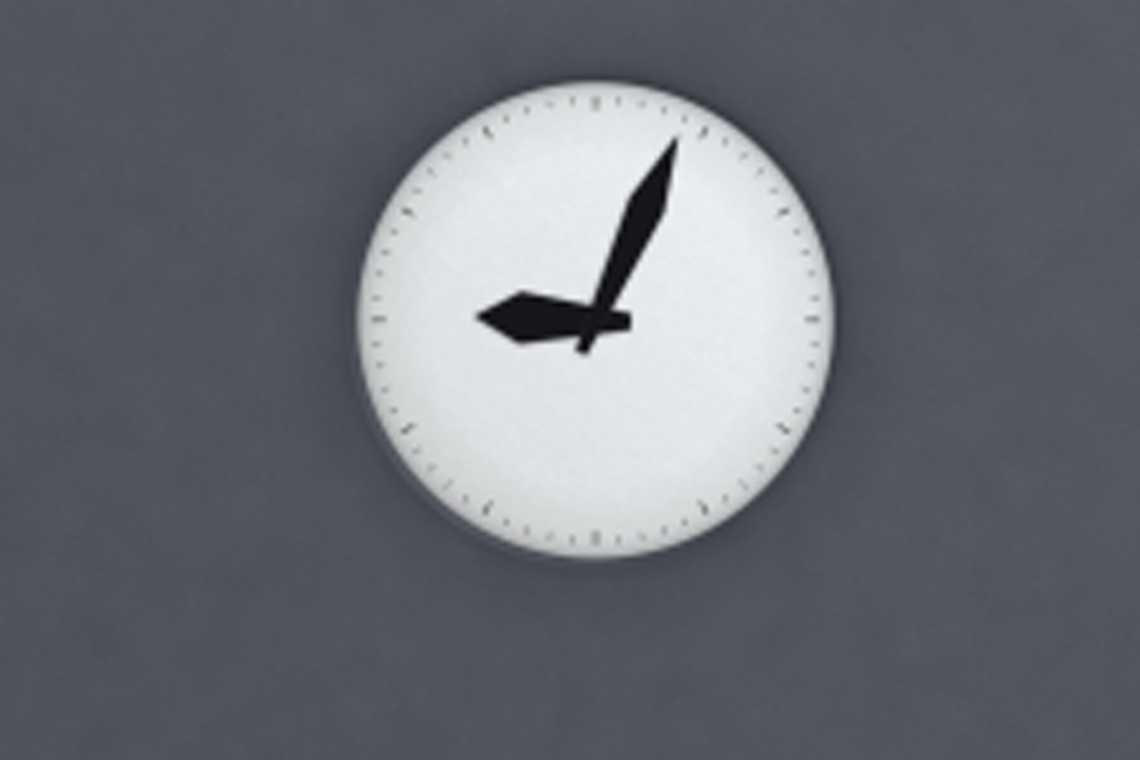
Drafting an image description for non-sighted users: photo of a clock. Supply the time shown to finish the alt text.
9:04
